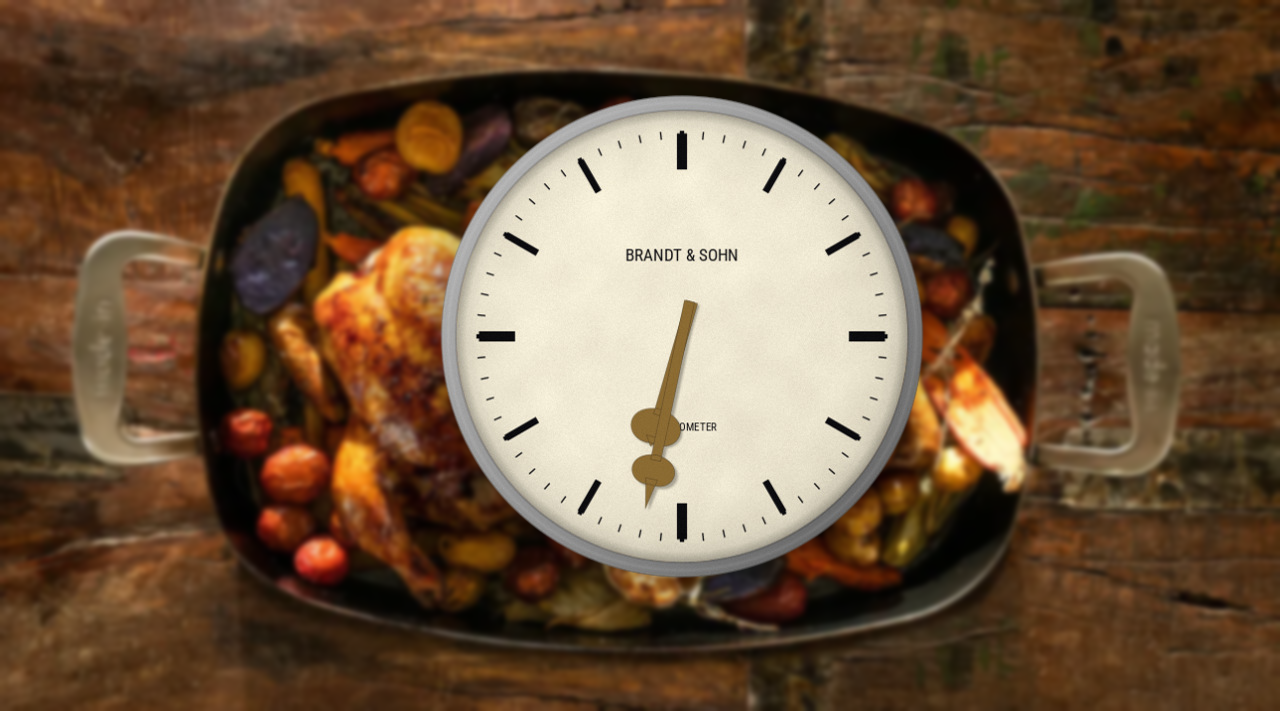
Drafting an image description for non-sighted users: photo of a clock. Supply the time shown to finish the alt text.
6:32
